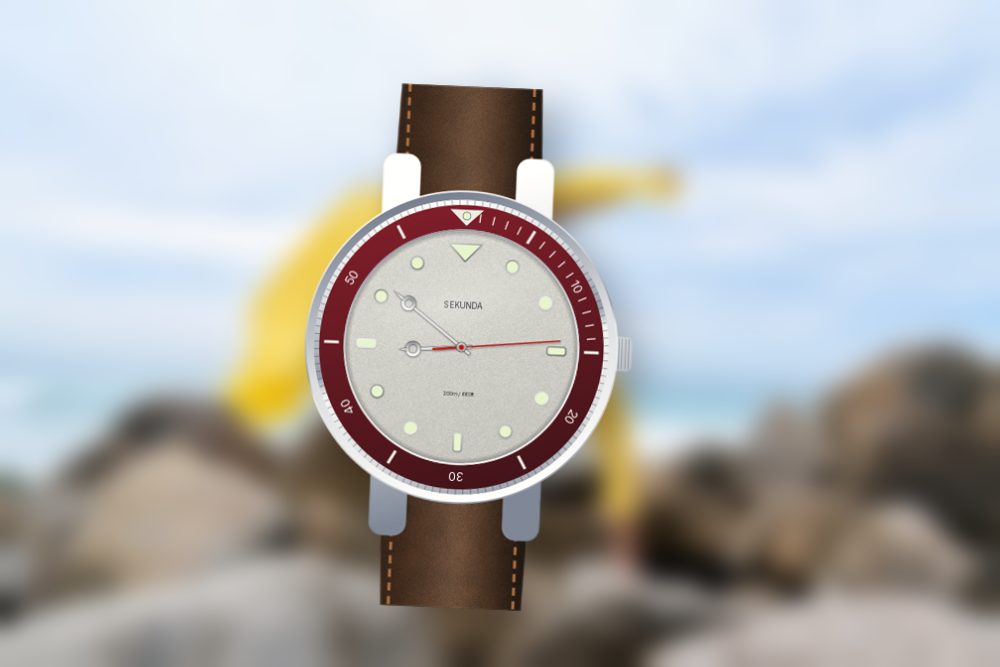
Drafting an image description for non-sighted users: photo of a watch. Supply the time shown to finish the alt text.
8:51:14
